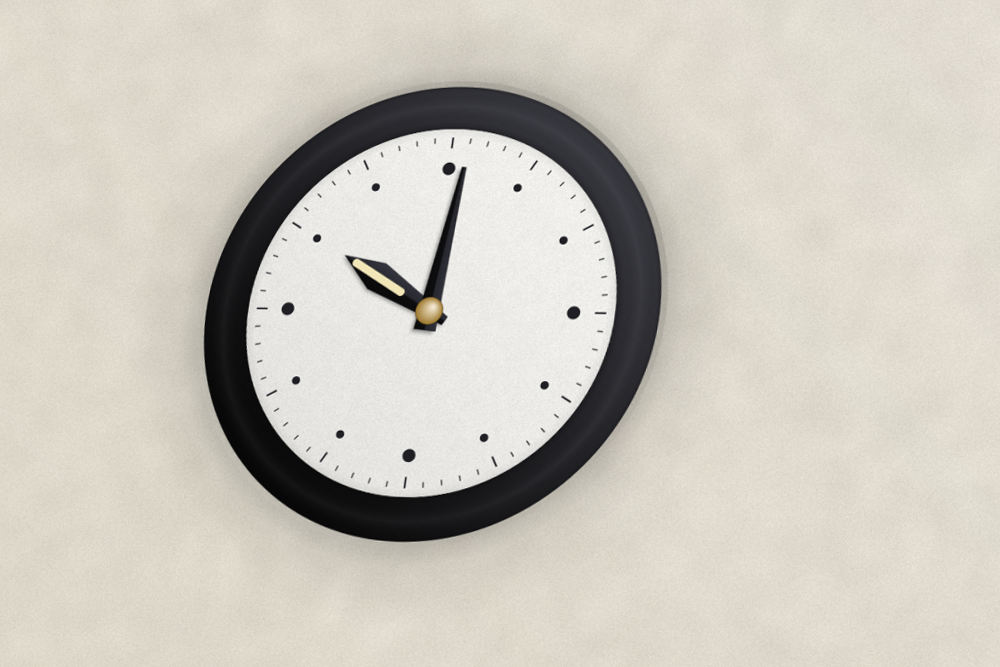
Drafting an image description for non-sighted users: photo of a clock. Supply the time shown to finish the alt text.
10:01
